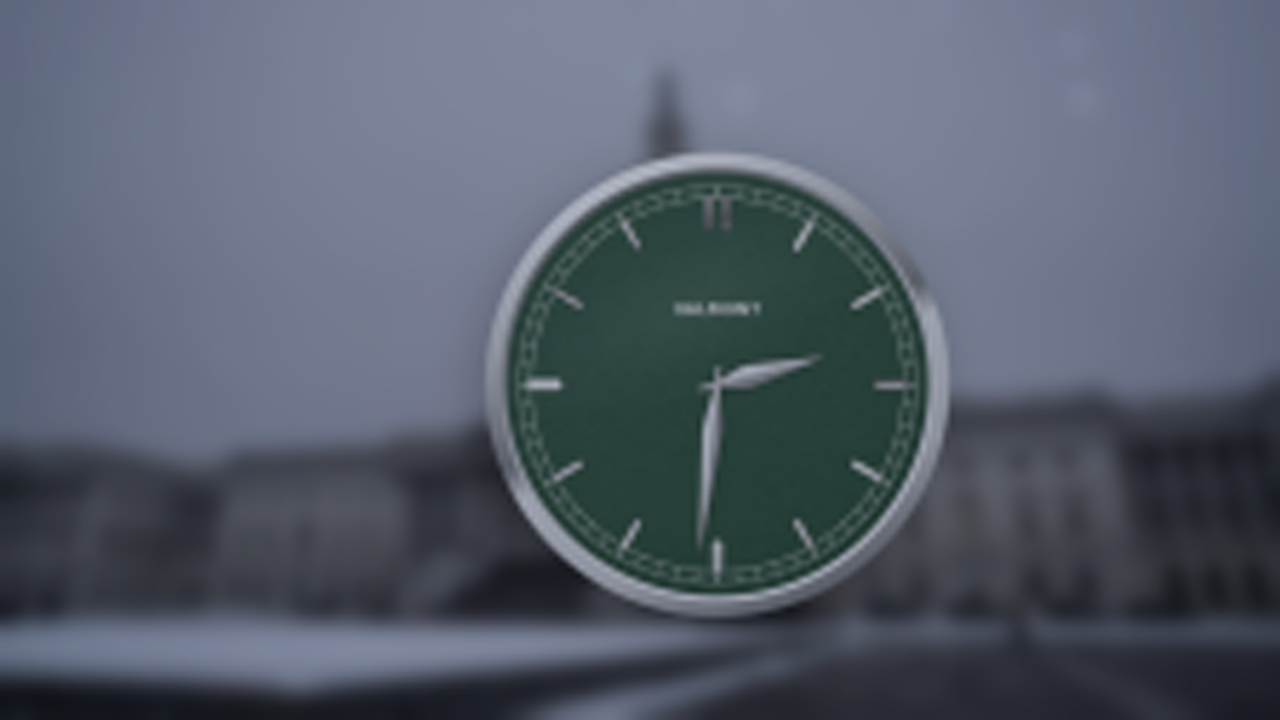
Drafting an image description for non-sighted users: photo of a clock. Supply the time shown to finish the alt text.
2:31
